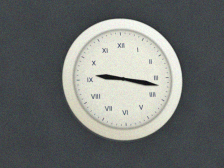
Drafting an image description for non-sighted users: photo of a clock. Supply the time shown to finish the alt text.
9:17
